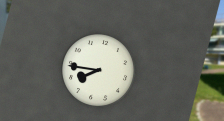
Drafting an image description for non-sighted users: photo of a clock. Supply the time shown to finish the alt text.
7:44
